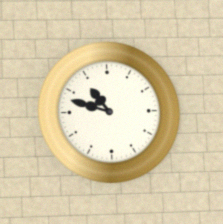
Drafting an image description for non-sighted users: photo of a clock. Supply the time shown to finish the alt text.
10:48
